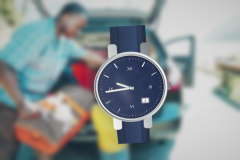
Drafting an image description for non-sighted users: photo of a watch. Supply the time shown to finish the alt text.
9:44
